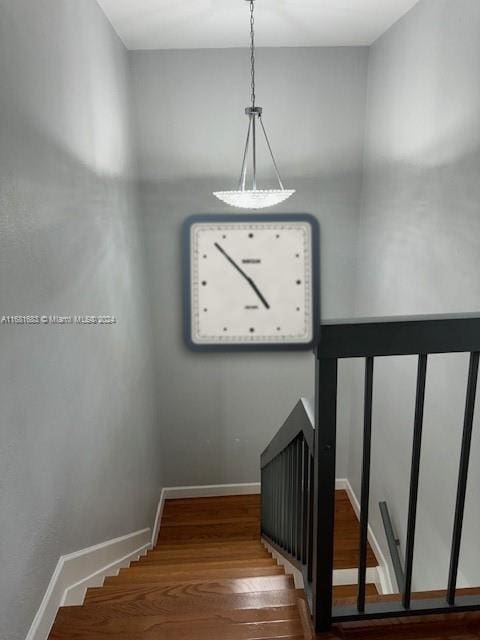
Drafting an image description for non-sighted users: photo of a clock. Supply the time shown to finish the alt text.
4:53
